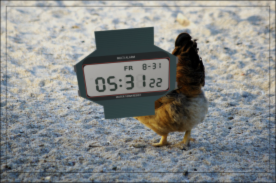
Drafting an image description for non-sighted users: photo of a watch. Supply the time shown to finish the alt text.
5:31:22
